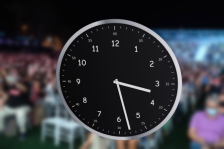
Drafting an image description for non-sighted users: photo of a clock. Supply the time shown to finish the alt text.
3:28
